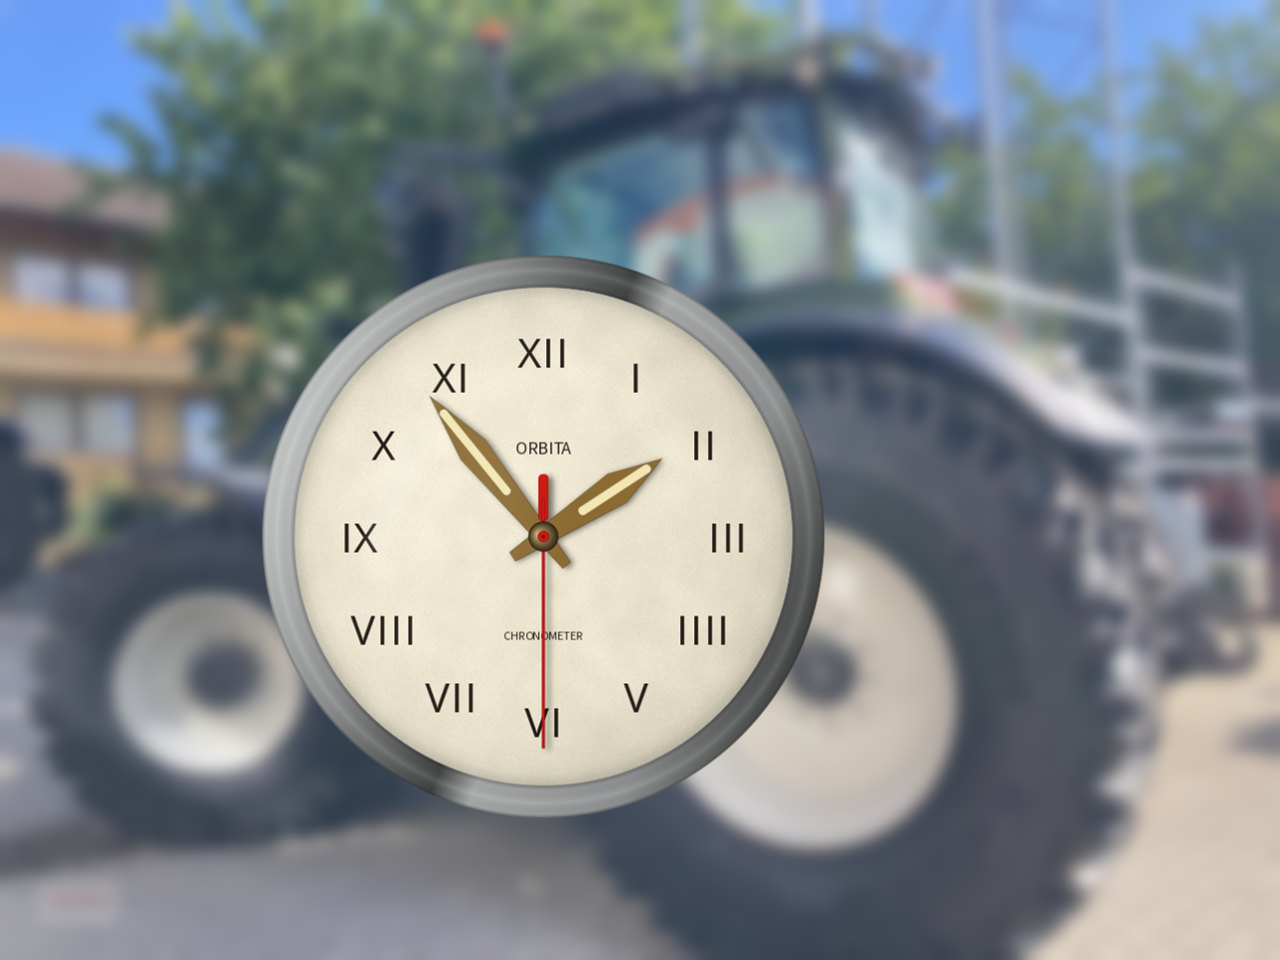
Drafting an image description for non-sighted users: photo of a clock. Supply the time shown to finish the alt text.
1:53:30
